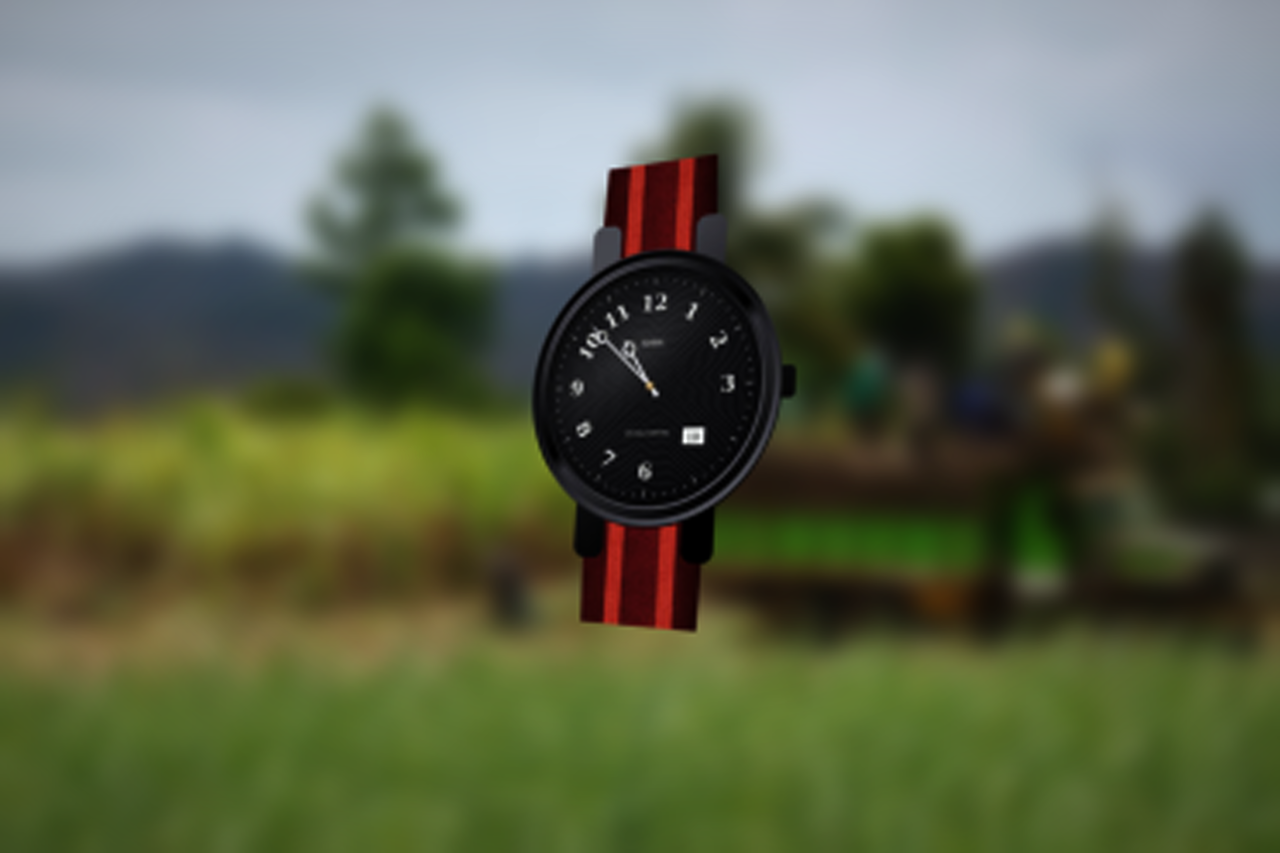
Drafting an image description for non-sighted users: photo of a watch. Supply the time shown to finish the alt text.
10:52
